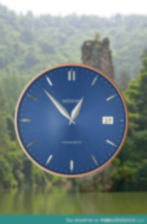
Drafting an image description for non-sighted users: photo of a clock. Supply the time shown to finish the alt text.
12:53
